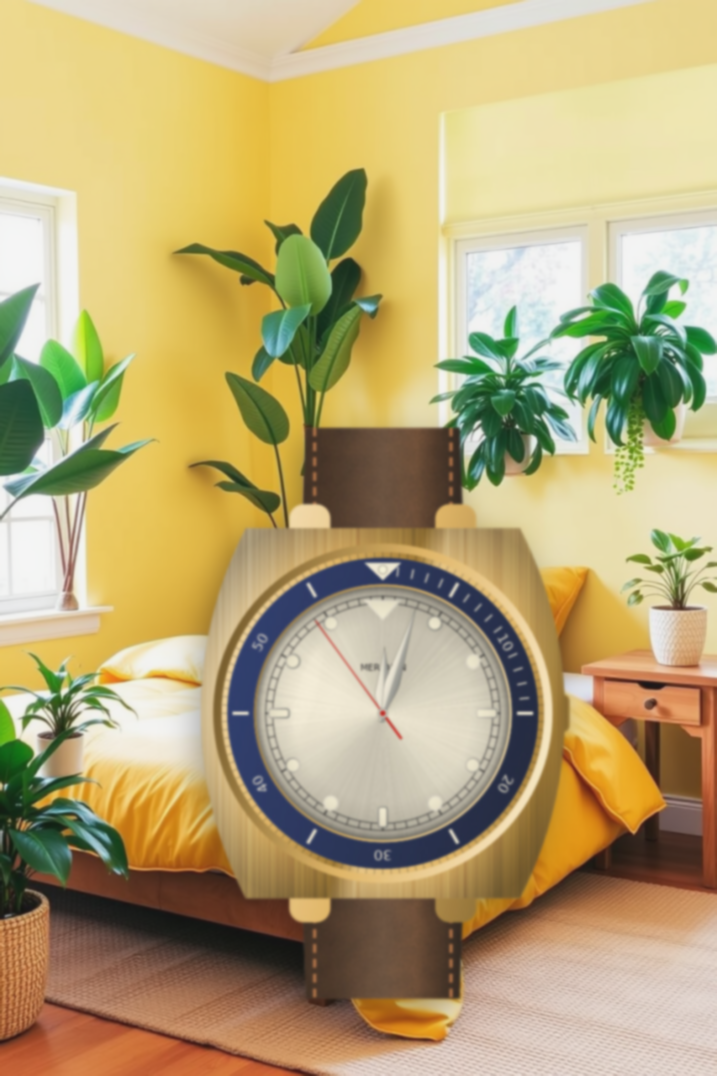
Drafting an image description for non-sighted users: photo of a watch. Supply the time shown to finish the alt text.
12:02:54
